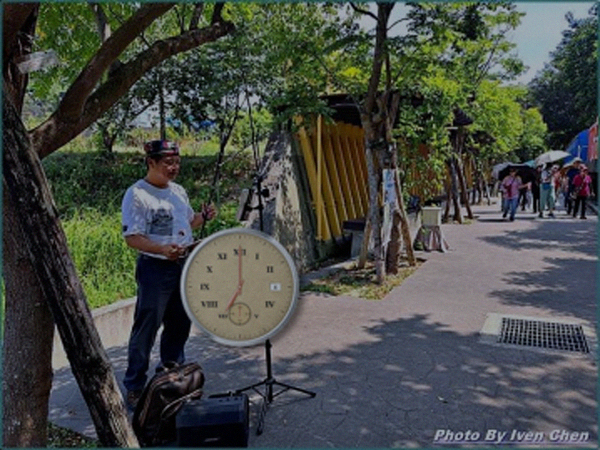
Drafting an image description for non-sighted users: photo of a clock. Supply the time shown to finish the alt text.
7:00
